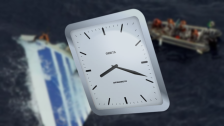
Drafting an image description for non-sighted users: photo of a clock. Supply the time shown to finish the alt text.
8:19
